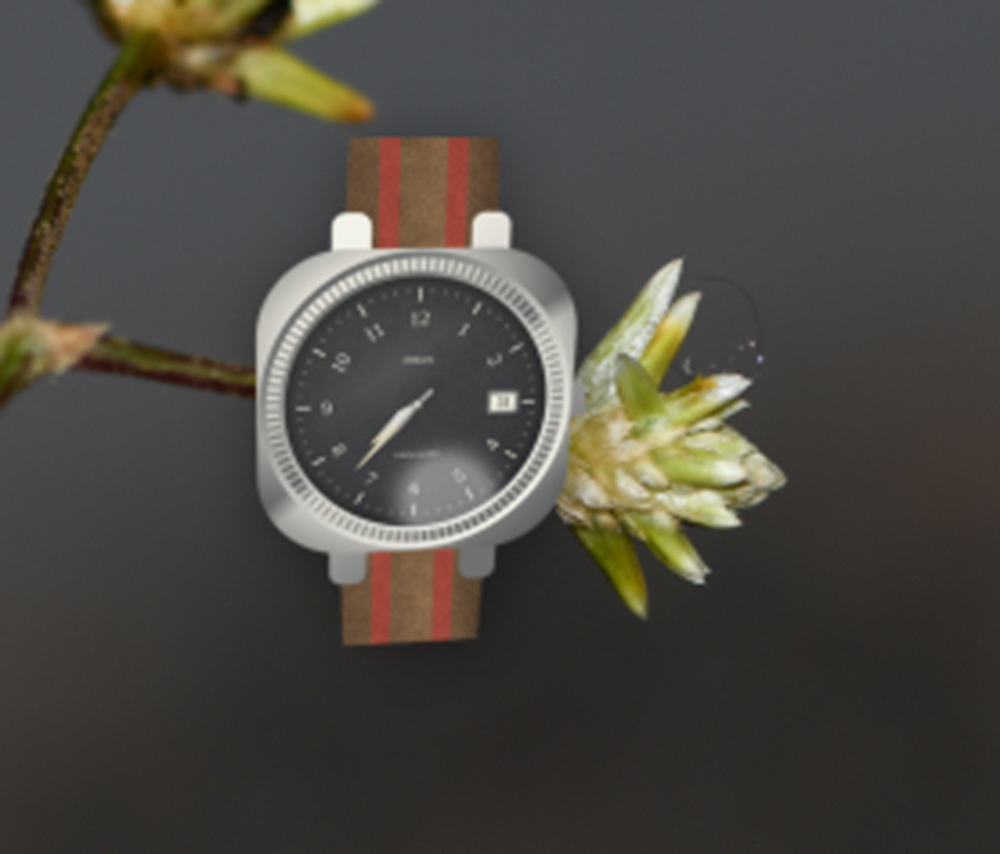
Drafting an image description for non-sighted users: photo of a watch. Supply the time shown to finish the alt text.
7:37
